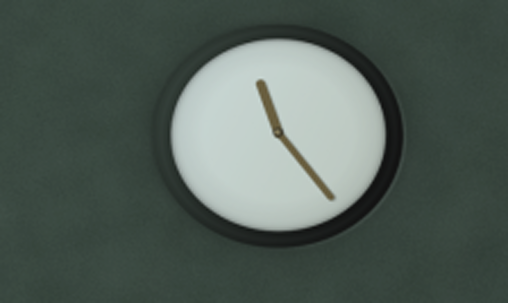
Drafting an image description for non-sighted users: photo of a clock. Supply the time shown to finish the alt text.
11:24
